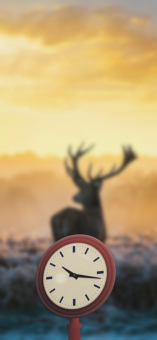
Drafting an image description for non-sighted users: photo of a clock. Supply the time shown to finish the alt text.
10:17
